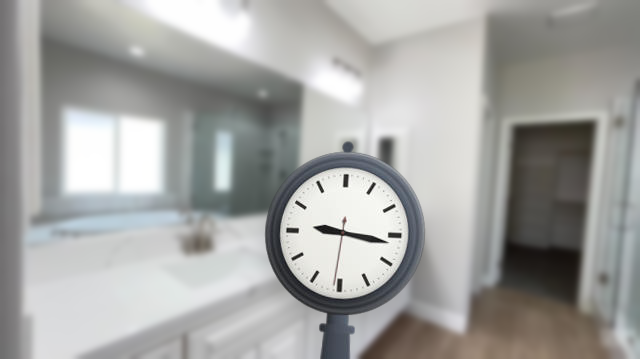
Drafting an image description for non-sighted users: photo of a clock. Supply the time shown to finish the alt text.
9:16:31
